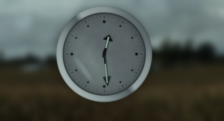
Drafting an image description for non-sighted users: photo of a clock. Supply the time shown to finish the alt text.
12:29
